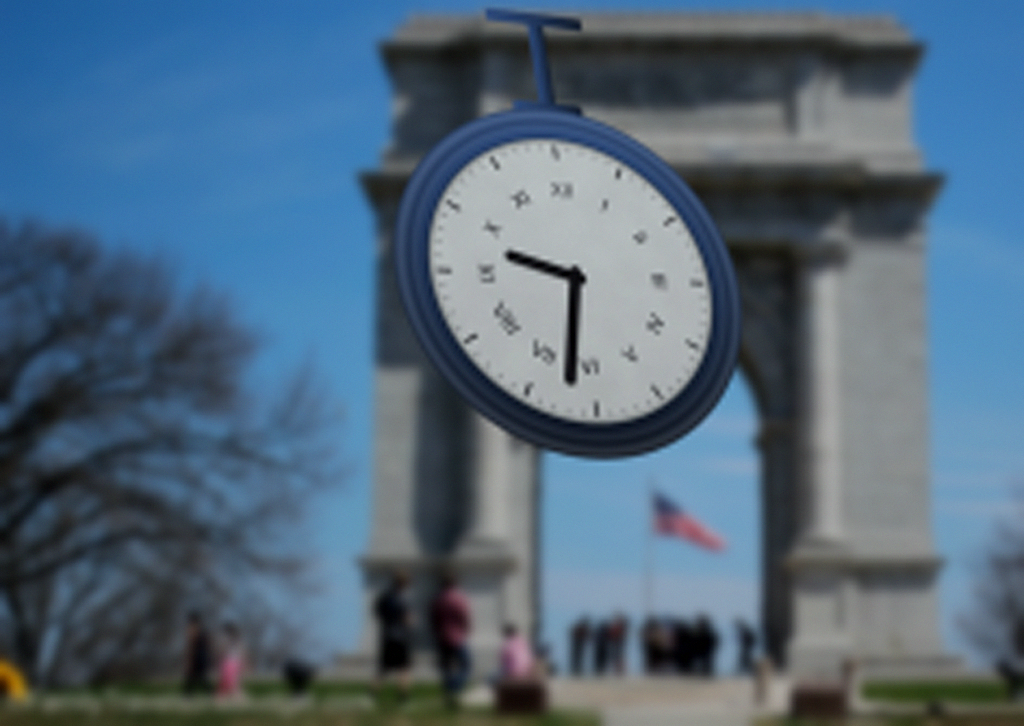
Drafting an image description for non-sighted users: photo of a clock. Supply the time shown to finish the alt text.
9:32
